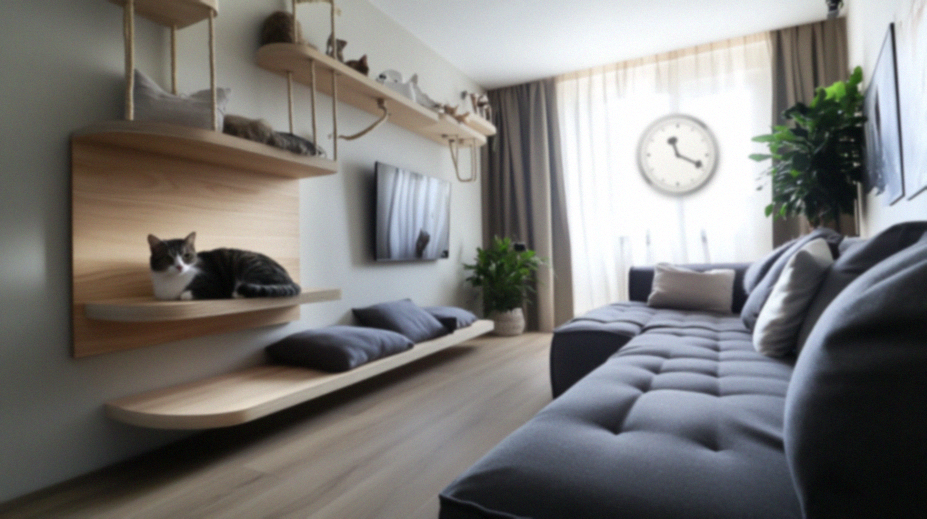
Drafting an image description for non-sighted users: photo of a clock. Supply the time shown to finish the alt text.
11:19
